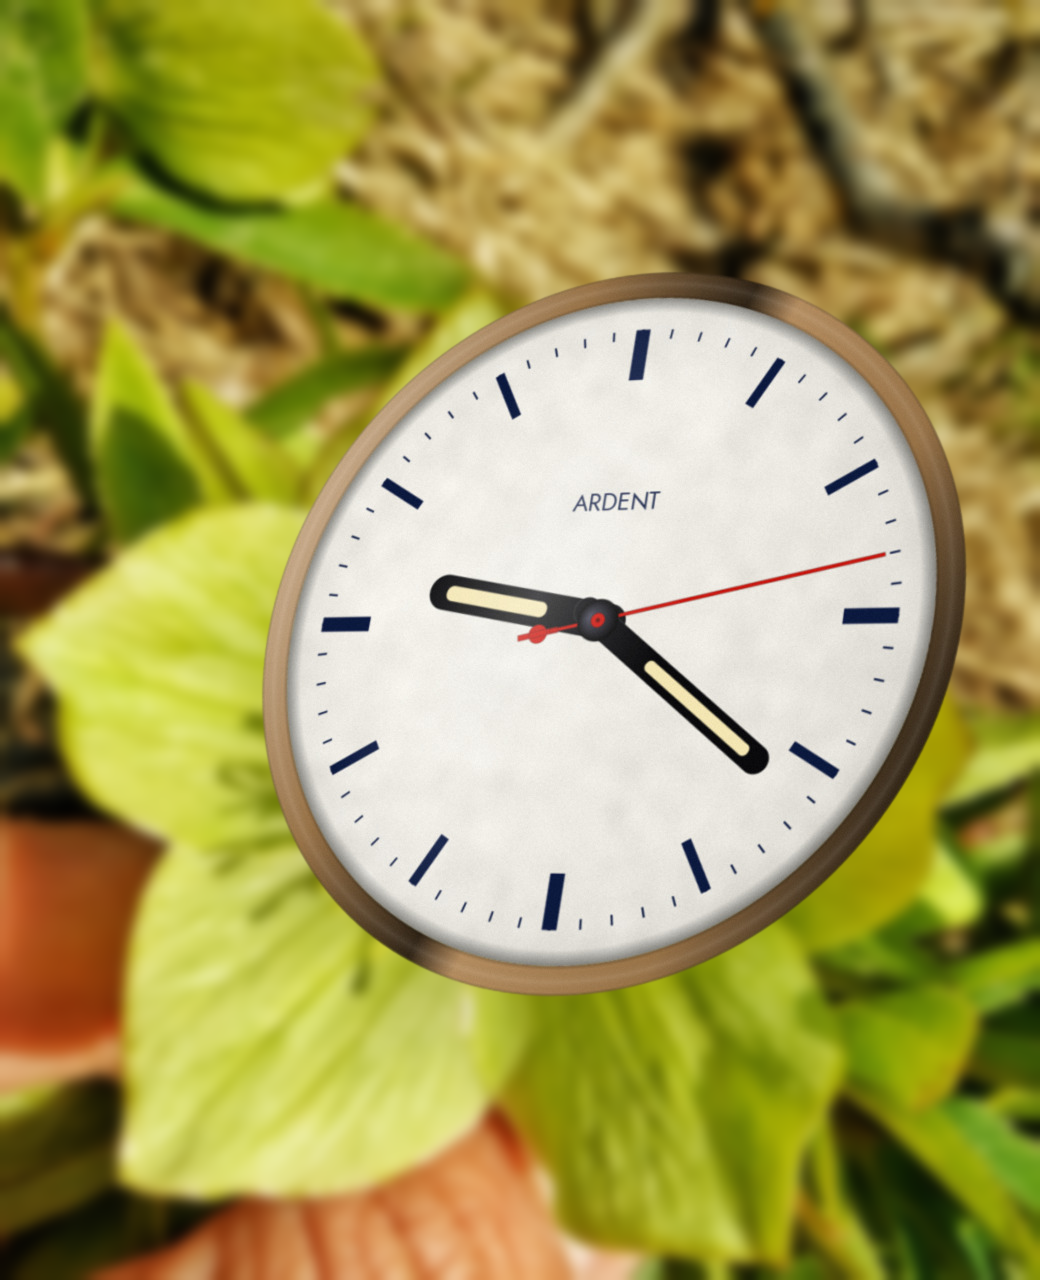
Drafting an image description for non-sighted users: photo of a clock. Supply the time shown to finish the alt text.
9:21:13
